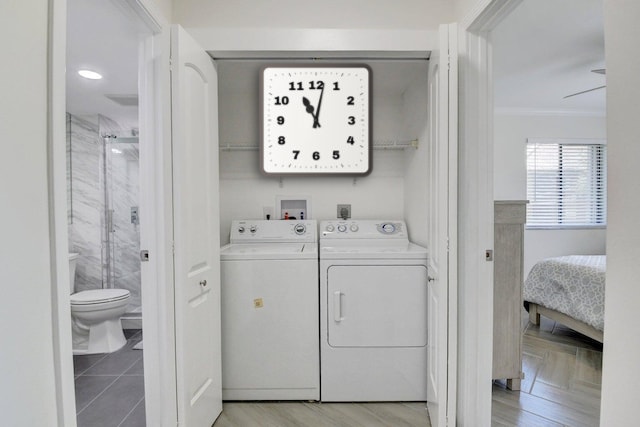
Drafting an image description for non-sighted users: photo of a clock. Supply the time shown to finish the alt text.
11:02
